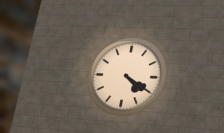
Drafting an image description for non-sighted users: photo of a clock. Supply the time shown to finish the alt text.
4:20
